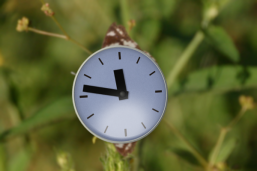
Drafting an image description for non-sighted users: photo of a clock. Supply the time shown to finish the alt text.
11:47
